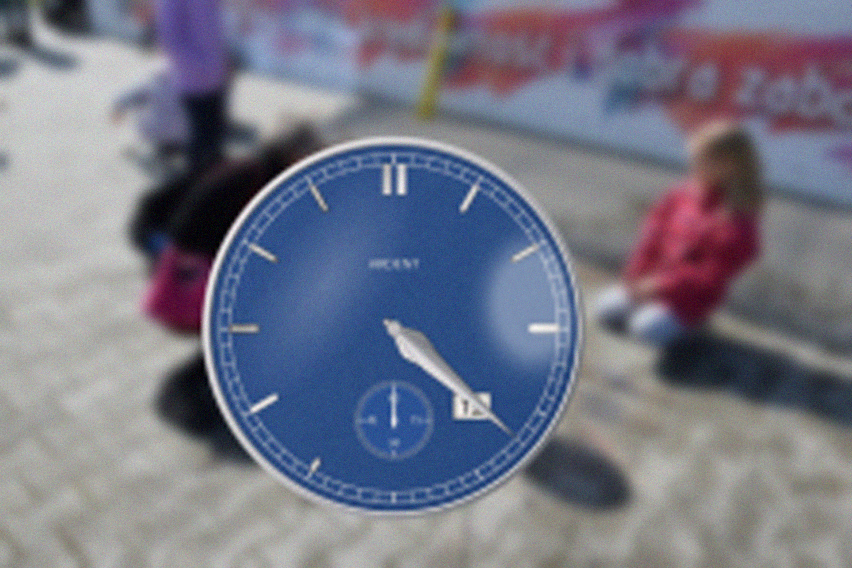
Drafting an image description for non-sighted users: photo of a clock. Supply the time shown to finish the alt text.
4:22
